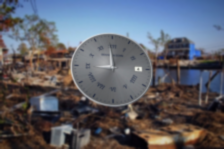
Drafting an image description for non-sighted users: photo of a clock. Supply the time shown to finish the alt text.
8:59
